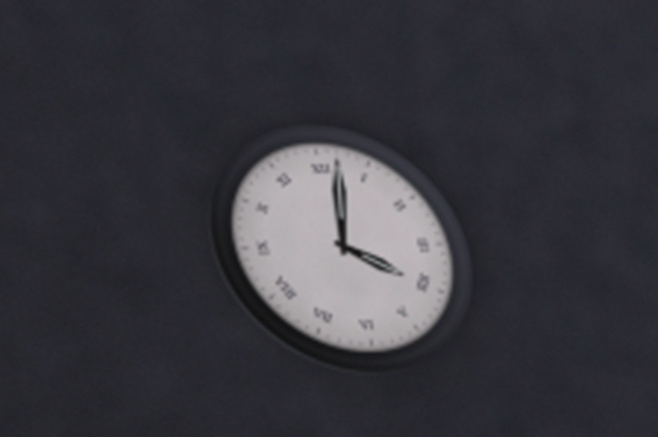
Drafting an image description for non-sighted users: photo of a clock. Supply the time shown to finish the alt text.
4:02
